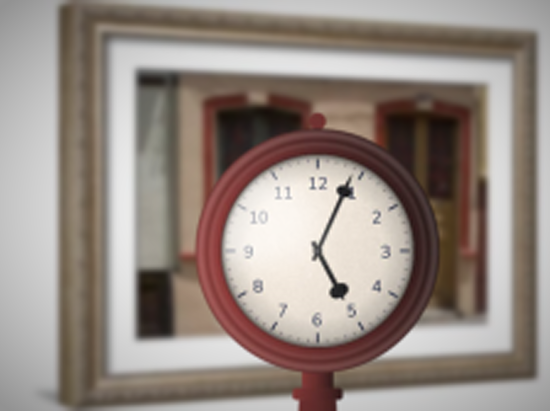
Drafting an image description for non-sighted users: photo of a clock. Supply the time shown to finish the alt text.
5:04
